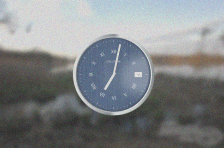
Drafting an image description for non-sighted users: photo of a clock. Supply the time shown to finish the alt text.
7:02
